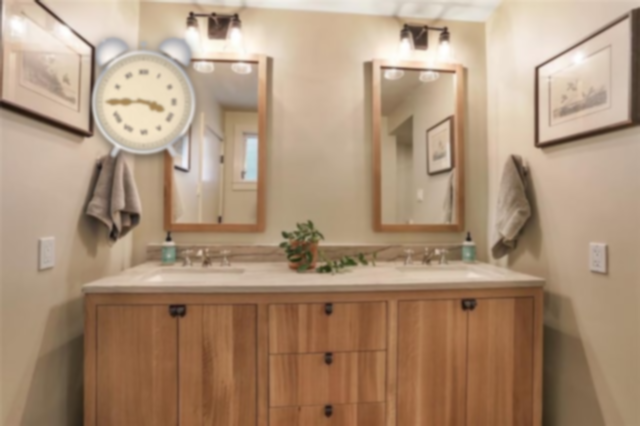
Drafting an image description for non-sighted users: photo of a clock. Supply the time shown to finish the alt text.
3:45
